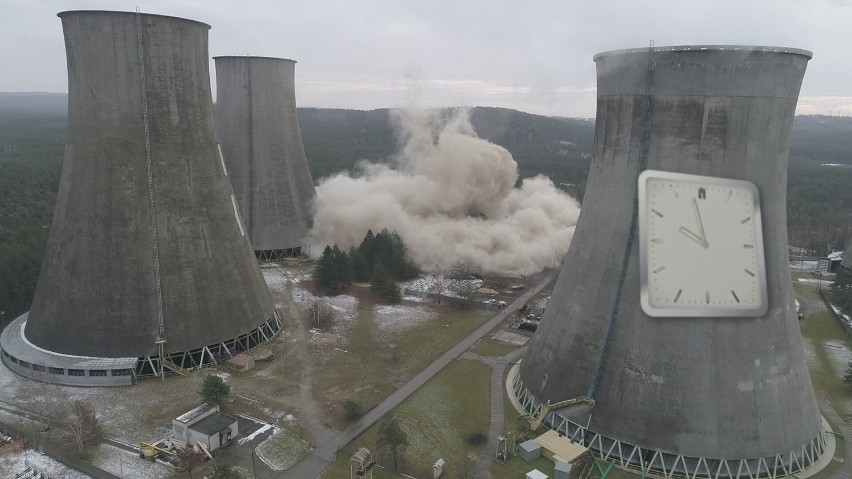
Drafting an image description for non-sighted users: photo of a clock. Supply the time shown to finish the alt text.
9:58
